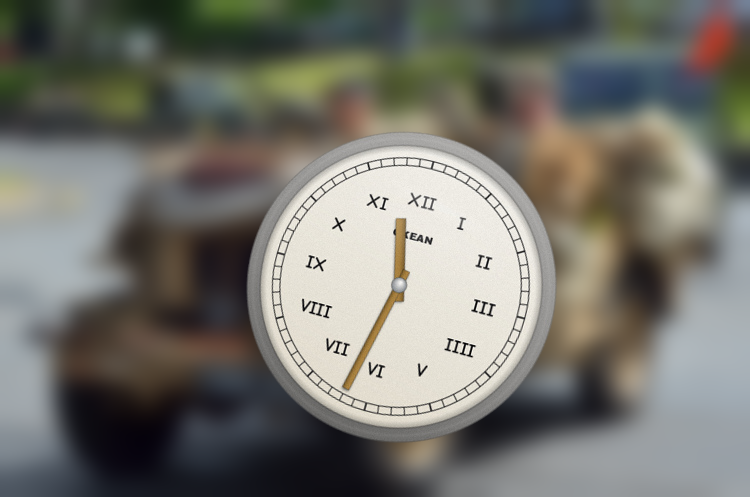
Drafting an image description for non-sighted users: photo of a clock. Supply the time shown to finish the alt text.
11:32
